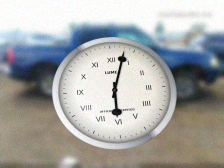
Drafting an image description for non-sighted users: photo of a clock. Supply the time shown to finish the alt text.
6:03
